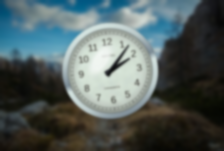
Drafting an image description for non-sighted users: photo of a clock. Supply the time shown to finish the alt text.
2:07
